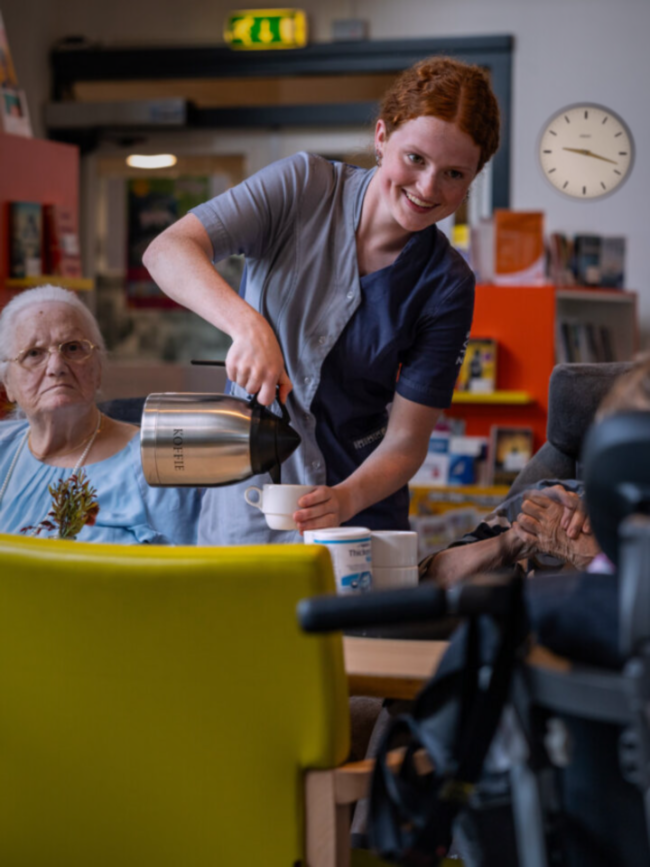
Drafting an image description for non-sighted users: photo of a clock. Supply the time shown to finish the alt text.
9:18
